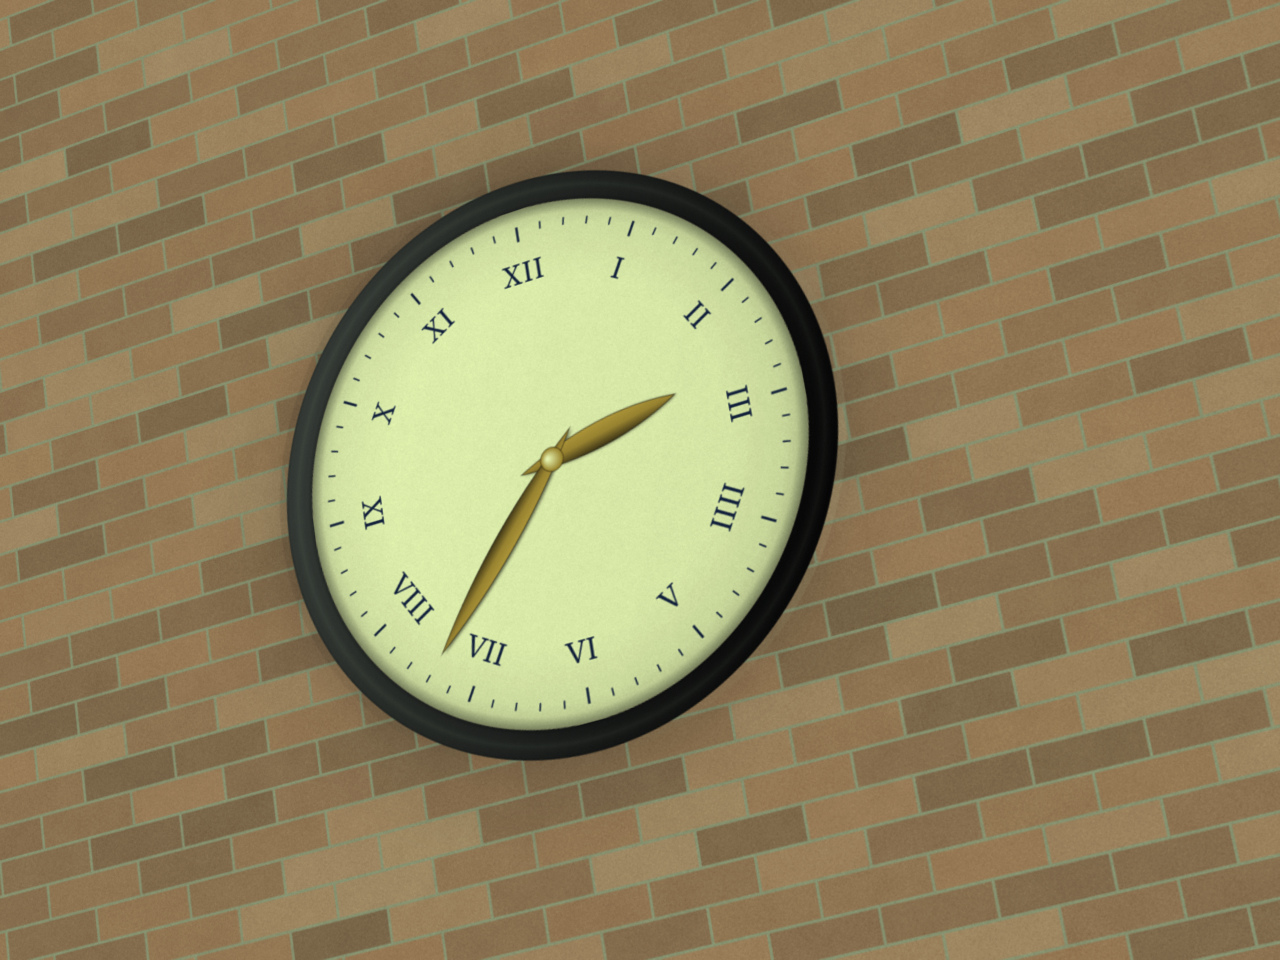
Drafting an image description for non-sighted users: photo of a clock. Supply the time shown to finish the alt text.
2:37
